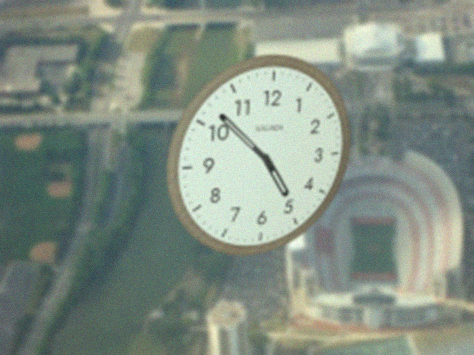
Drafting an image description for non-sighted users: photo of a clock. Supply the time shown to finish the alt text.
4:52
